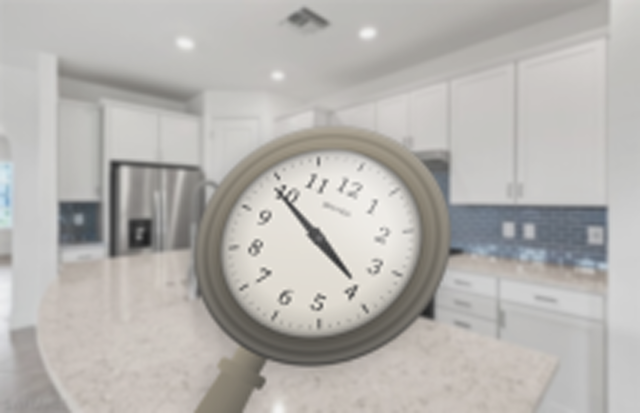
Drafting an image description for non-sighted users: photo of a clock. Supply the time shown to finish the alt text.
3:49
